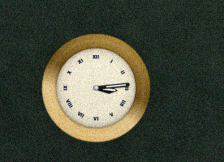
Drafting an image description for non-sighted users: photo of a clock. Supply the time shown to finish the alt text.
3:14
